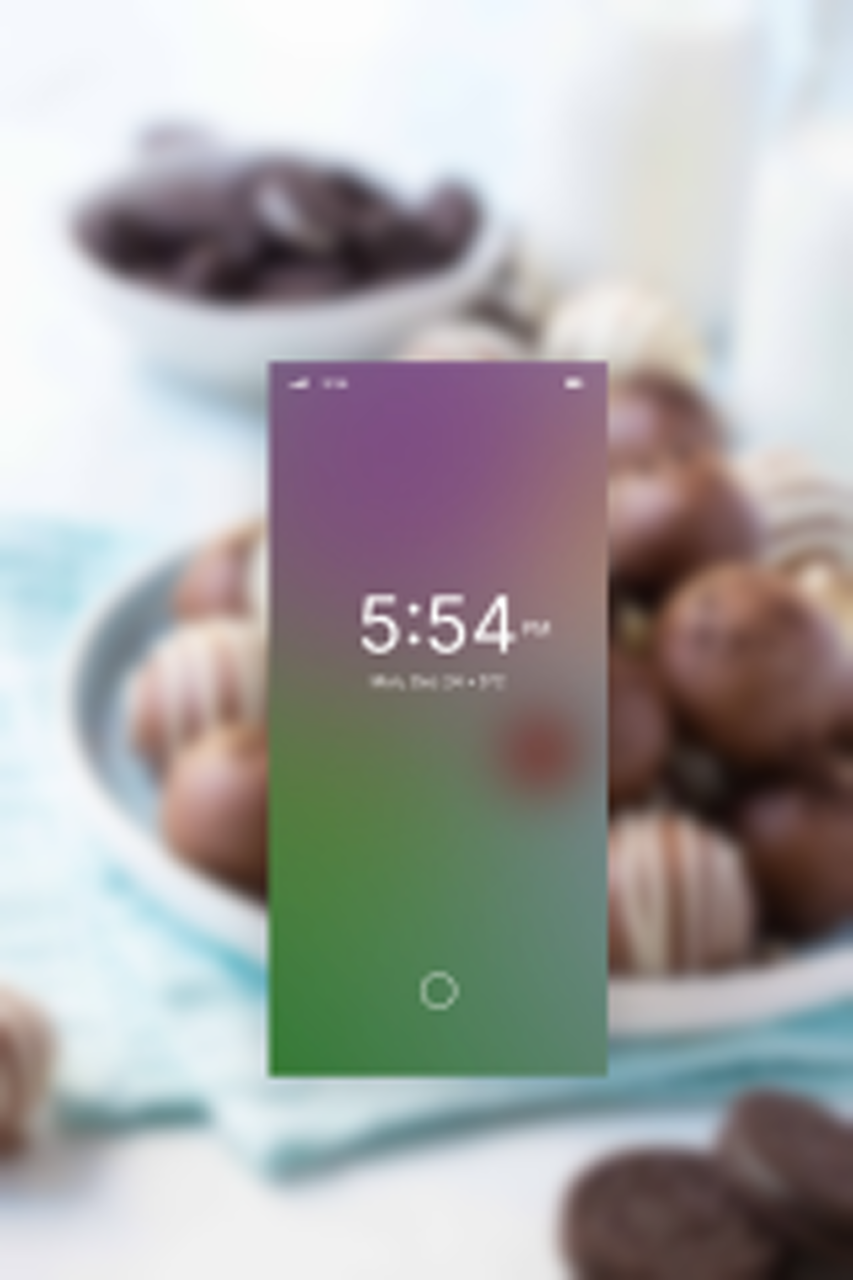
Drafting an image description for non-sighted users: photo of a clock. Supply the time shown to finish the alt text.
5:54
